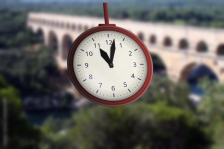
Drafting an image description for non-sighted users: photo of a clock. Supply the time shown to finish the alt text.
11:02
